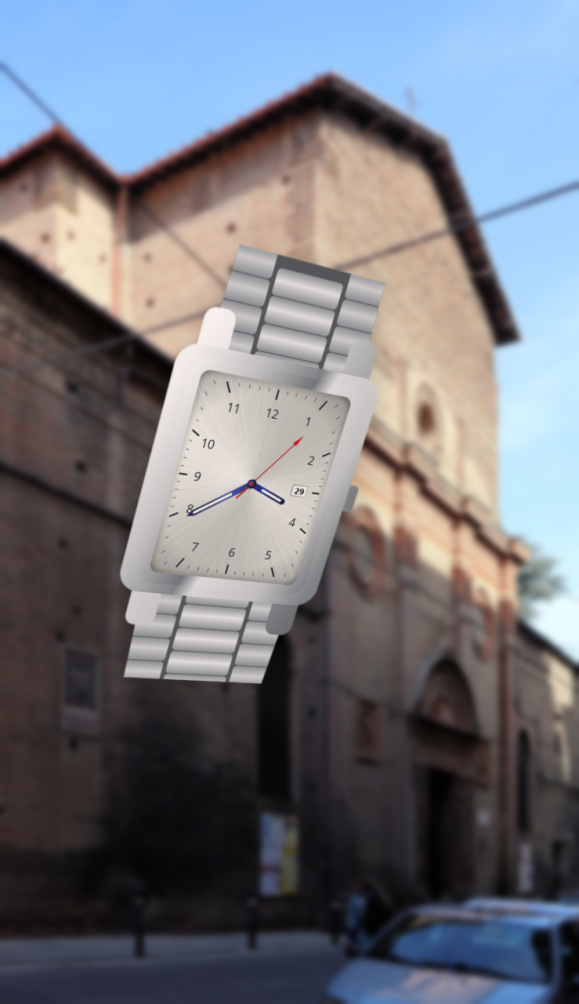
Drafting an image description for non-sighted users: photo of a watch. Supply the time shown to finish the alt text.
3:39:06
